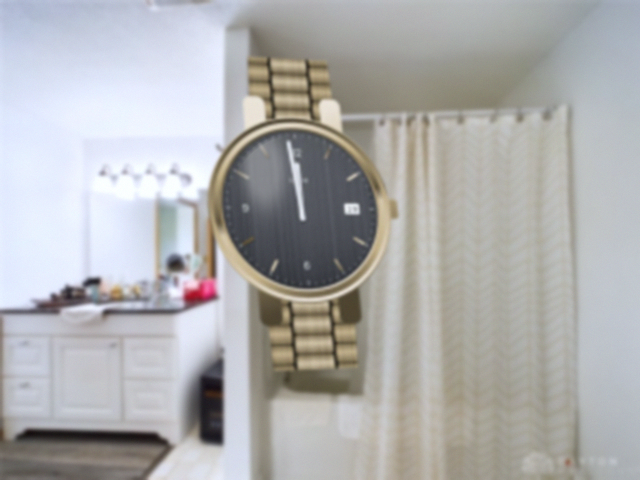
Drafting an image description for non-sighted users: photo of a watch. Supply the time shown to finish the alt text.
11:59
